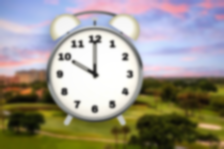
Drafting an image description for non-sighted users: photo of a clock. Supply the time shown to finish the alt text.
10:00
